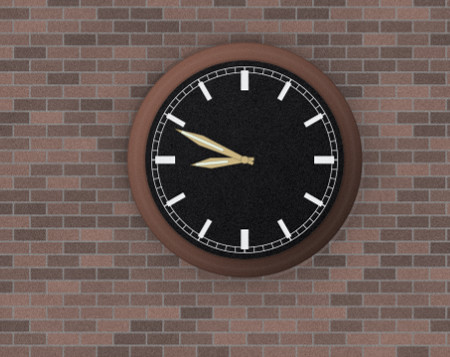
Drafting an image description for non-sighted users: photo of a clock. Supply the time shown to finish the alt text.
8:49
